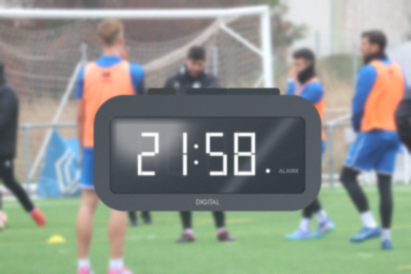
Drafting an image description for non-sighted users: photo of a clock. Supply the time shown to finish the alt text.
21:58
